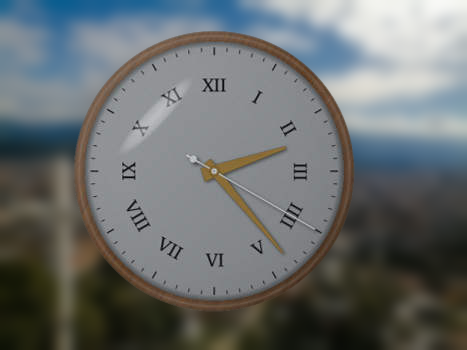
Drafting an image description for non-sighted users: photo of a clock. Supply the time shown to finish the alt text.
2:23:20
